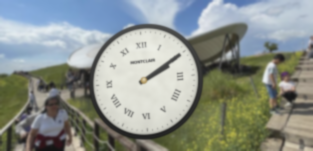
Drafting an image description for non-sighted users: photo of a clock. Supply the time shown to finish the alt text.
2:10
